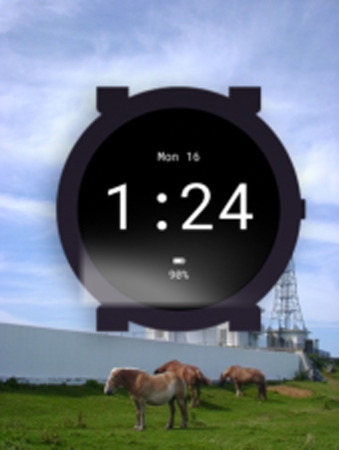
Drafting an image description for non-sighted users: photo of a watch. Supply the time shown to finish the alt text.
1:24
